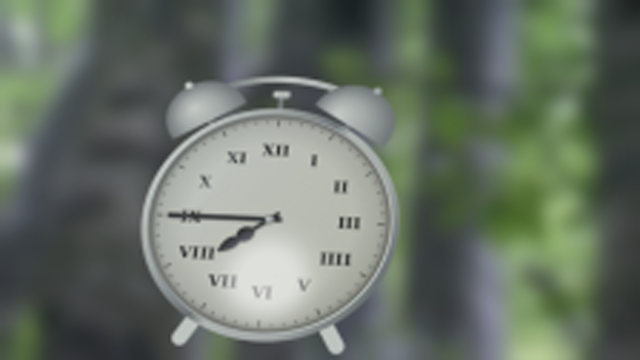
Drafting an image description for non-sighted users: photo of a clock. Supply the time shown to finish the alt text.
7:45
